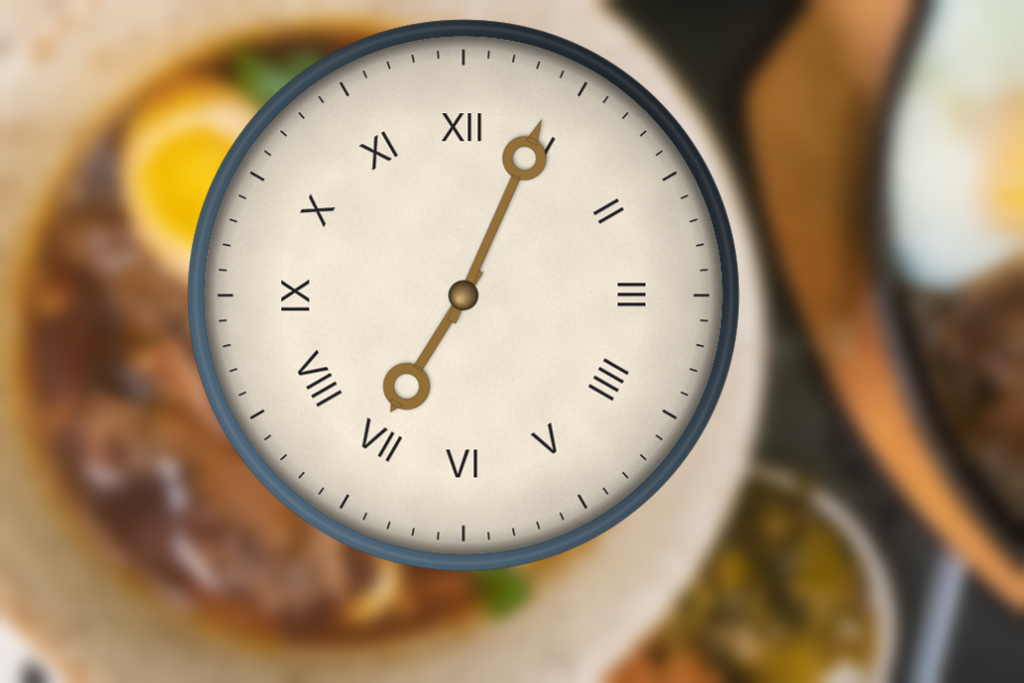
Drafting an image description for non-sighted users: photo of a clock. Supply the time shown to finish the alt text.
7:04
